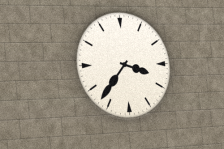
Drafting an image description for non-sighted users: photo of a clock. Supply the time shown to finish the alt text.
3:37
